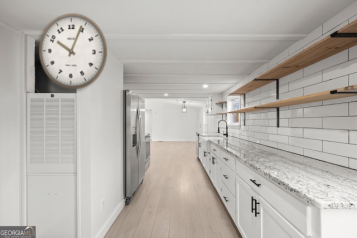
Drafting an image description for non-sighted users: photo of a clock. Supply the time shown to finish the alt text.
10:04
